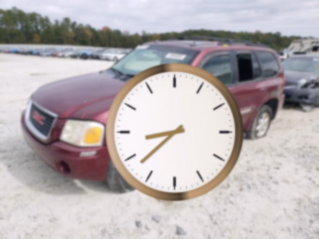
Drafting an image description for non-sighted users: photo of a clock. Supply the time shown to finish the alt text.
8:38
